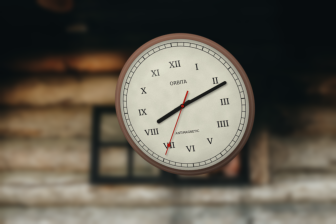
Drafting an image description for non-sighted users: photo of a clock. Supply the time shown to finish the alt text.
8:11:35
